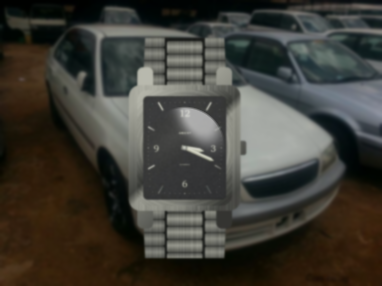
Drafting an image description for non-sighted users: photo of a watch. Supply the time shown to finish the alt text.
3:19
